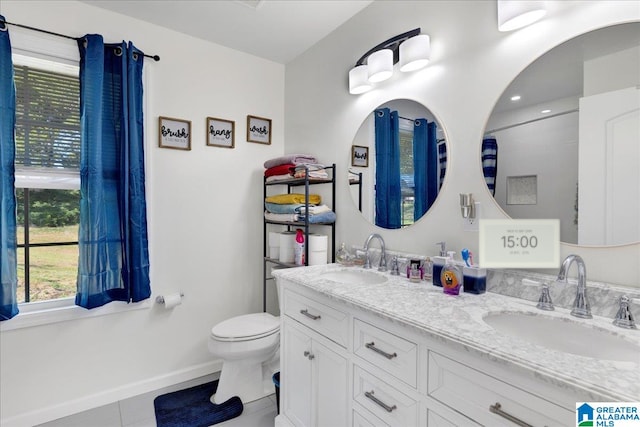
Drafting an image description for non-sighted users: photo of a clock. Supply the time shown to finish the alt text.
15:00
